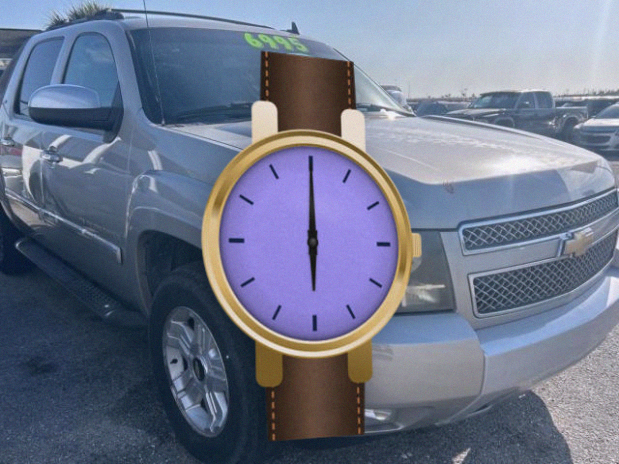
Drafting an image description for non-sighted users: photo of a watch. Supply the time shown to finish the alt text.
6:00
